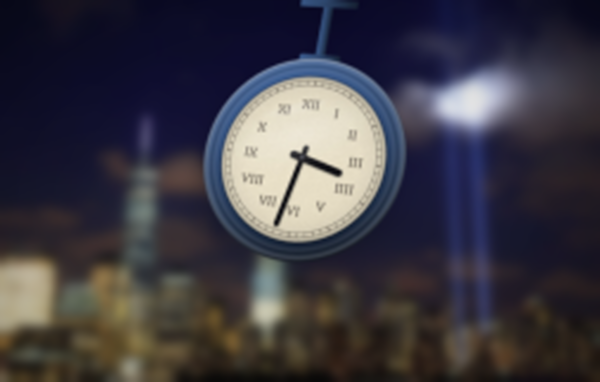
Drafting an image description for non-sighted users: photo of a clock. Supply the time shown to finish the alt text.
3:32
